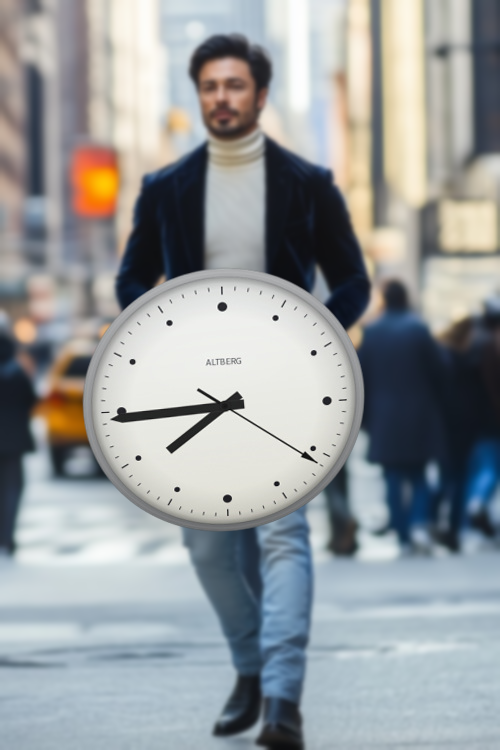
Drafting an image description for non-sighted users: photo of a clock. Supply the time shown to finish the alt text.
7:44:21
